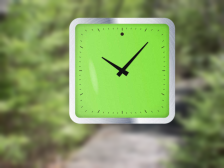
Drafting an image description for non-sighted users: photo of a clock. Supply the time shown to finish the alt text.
10:07
